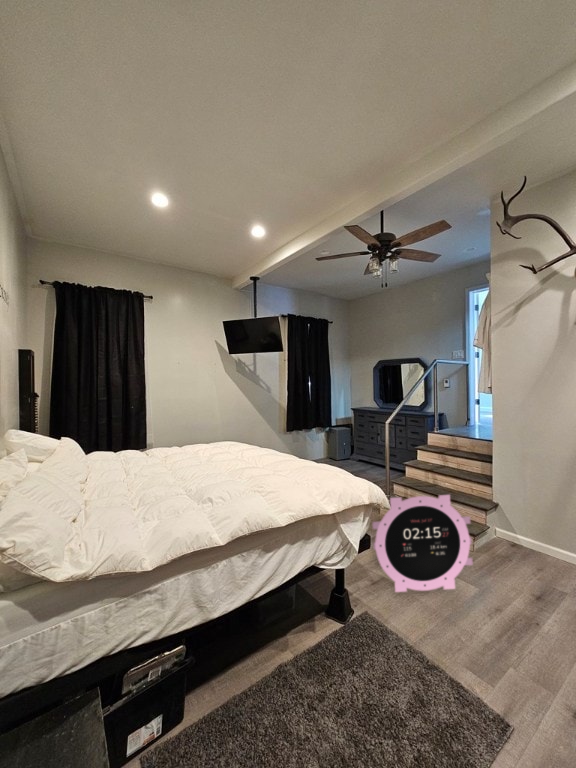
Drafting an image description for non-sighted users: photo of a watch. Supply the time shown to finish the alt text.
2:15
